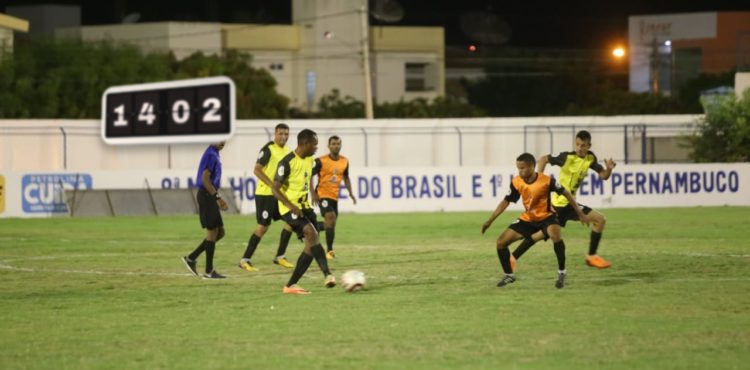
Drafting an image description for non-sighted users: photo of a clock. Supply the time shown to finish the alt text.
14:02
